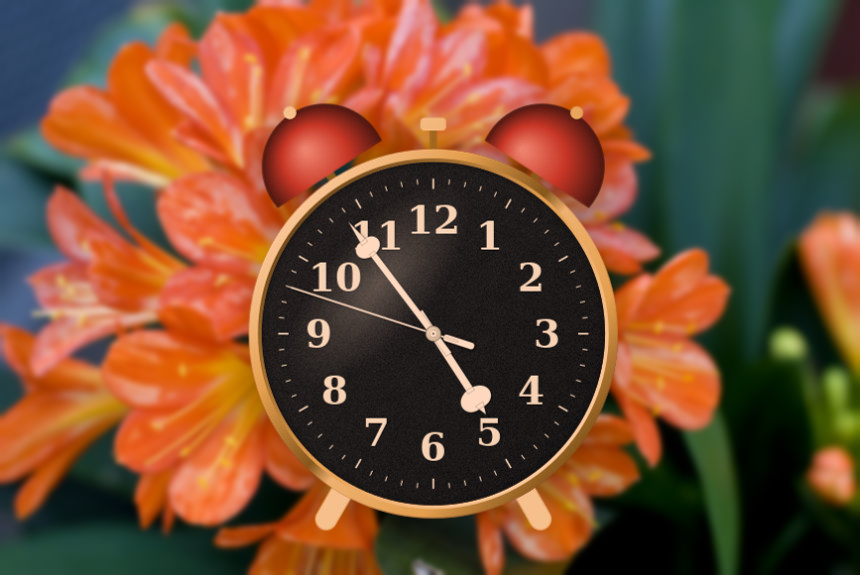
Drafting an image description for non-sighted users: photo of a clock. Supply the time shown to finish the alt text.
4:53:48
